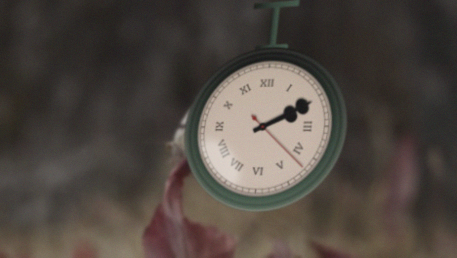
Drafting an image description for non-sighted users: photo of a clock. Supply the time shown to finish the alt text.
2:10:22
